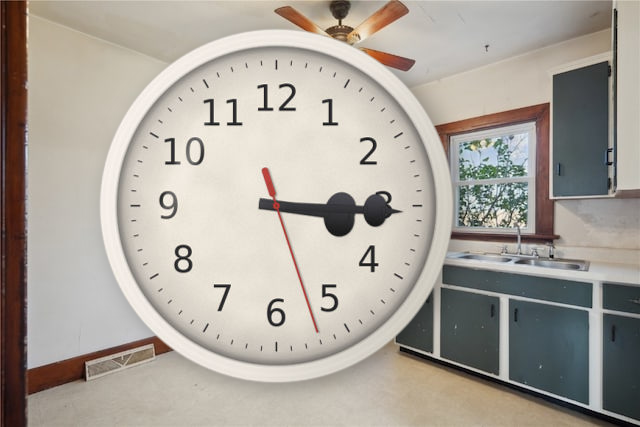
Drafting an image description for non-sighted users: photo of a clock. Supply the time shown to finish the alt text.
3:15:27
